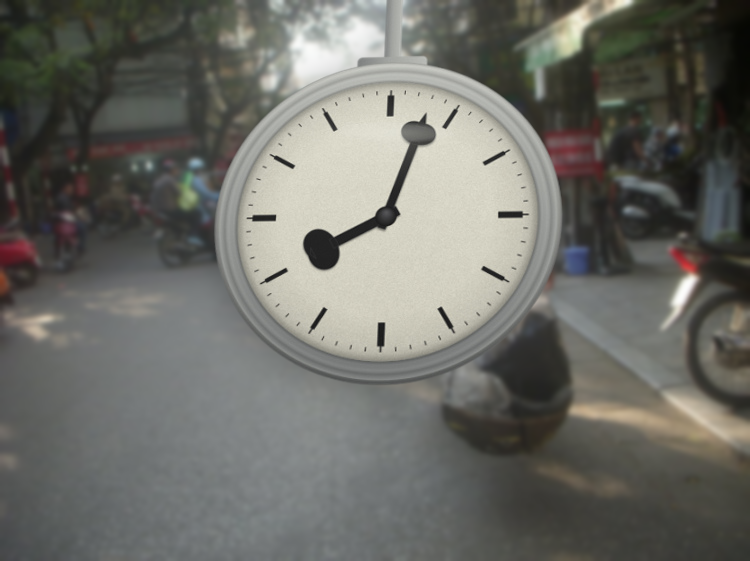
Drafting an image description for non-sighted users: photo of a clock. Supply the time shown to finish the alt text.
8:03
